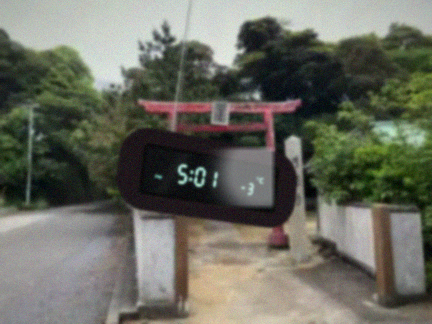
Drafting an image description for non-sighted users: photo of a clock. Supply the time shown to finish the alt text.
5:01
